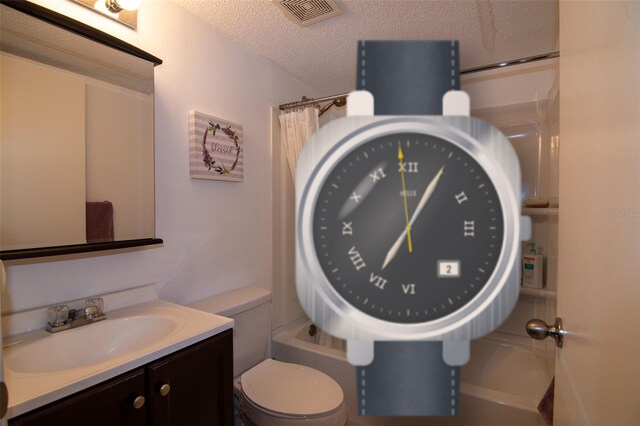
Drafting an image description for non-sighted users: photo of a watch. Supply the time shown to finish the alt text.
7:04:59
